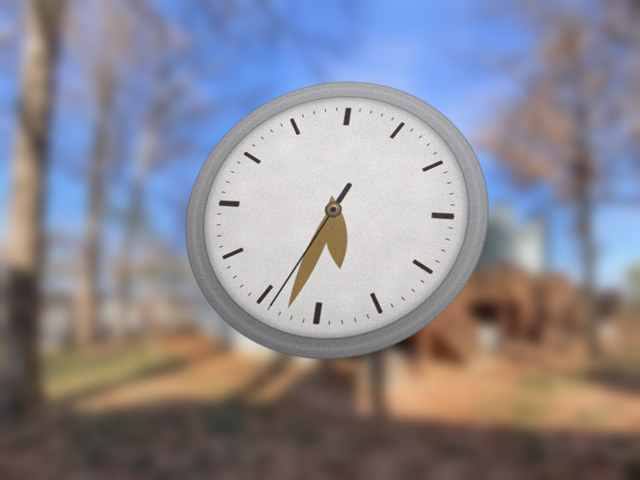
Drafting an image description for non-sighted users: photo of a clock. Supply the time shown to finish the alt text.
5:32:34
